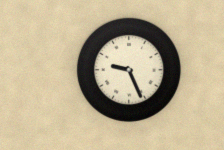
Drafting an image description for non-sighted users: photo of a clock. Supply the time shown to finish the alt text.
9:26
